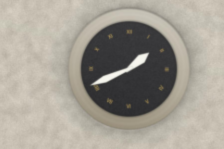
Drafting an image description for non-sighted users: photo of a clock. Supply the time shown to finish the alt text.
1:41
